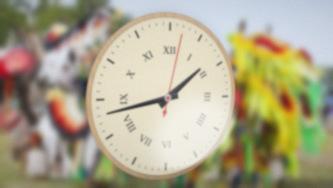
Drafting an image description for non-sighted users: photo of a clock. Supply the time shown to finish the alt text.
1:43:02
